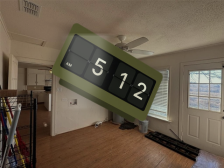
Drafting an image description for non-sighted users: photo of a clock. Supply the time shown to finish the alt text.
5:12
